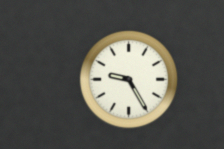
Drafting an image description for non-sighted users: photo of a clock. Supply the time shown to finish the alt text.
9:25
